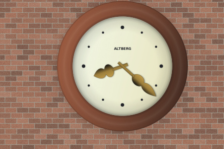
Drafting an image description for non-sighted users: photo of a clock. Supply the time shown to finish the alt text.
8:22
